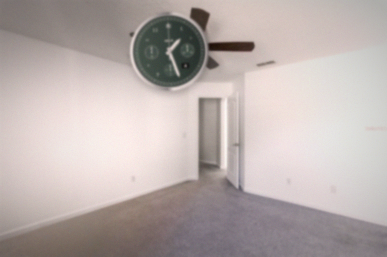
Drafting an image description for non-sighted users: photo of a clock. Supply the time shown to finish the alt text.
1:27
